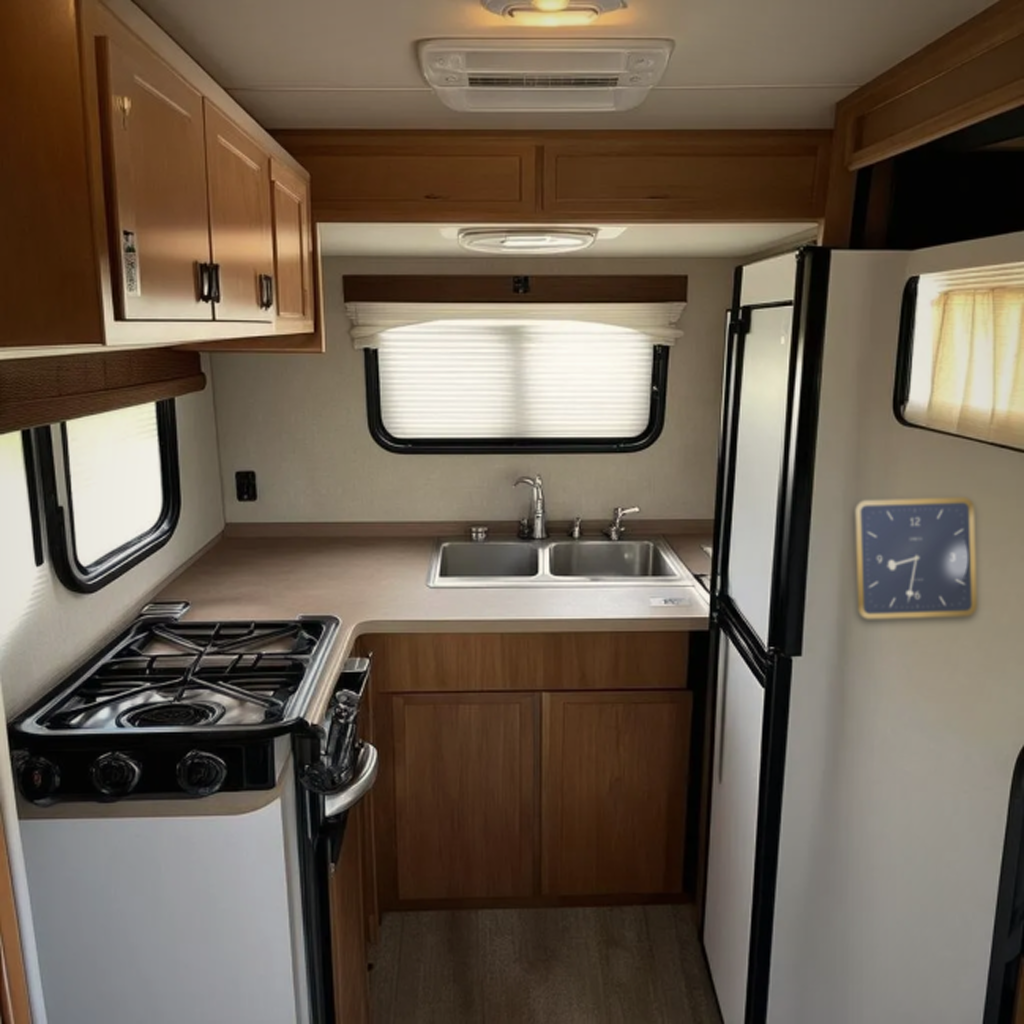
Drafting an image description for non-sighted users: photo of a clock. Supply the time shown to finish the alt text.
8:32
